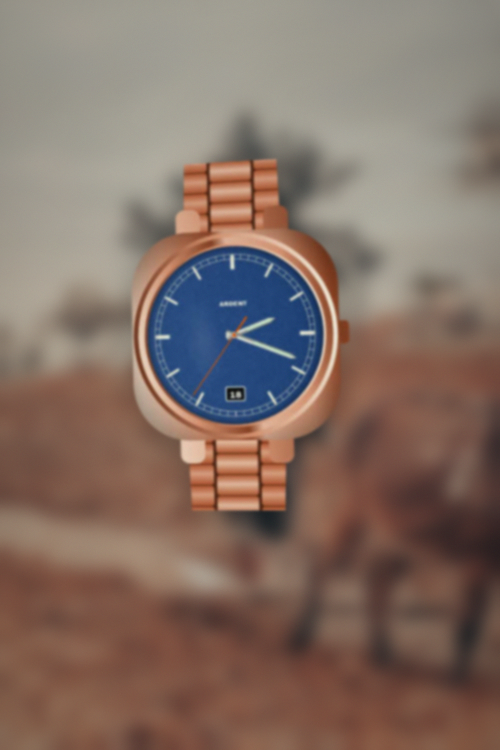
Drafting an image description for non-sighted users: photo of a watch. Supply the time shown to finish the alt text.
2:18:36
